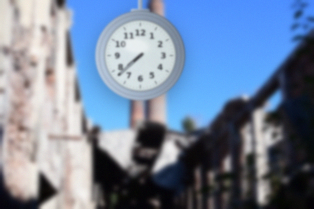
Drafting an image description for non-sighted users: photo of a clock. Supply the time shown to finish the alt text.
7:38
